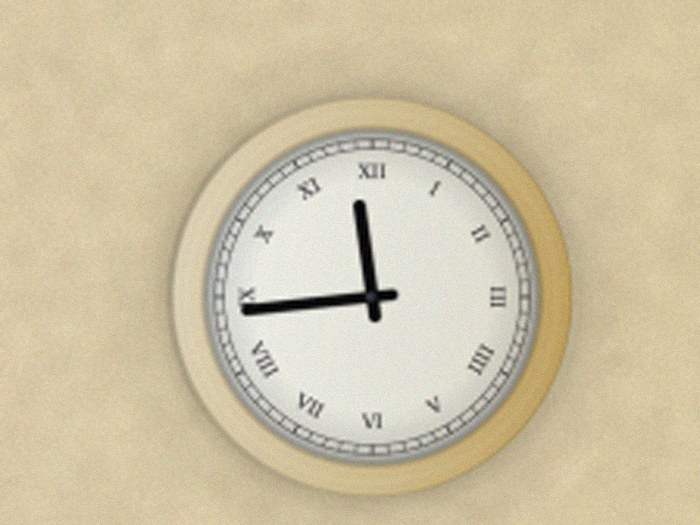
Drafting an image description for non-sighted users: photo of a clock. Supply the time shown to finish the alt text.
11:44
